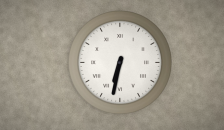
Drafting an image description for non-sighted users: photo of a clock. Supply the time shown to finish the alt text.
6:32
